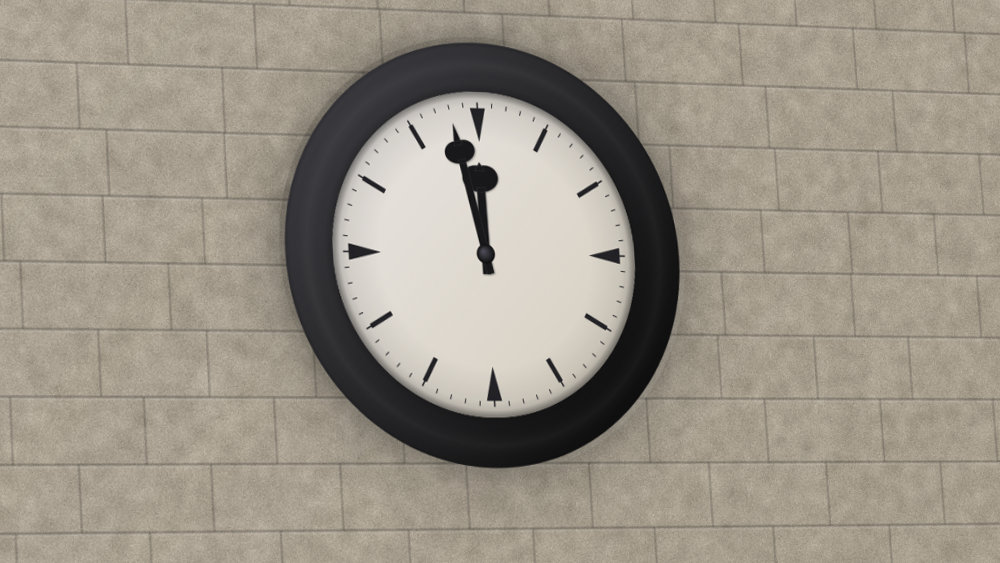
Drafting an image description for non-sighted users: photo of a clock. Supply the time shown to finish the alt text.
11:58
